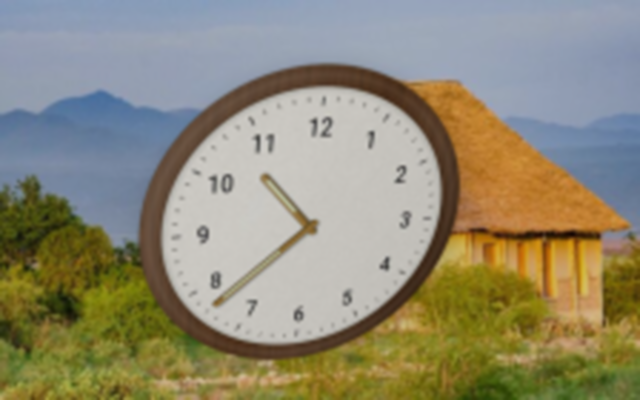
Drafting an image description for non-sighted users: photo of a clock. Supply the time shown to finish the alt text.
10:38
